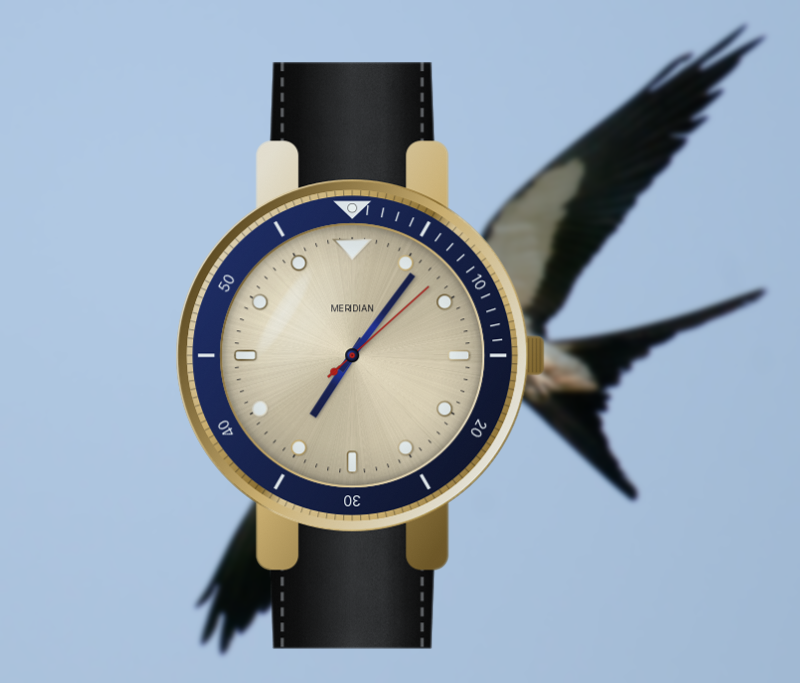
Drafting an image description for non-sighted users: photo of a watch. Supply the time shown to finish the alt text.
7:06:08
